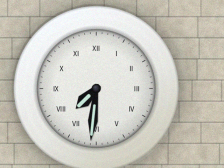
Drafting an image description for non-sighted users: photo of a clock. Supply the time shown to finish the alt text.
7:31
